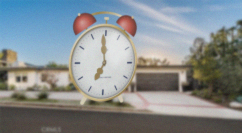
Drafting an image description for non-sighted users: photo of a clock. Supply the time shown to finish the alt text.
6:59
